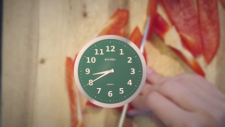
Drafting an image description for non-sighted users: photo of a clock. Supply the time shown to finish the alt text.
8:40
